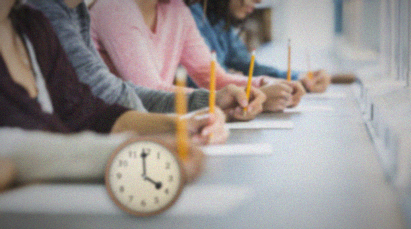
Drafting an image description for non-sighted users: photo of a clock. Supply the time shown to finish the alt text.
3:59
